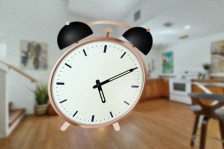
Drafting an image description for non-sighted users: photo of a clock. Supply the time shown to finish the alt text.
5:10
